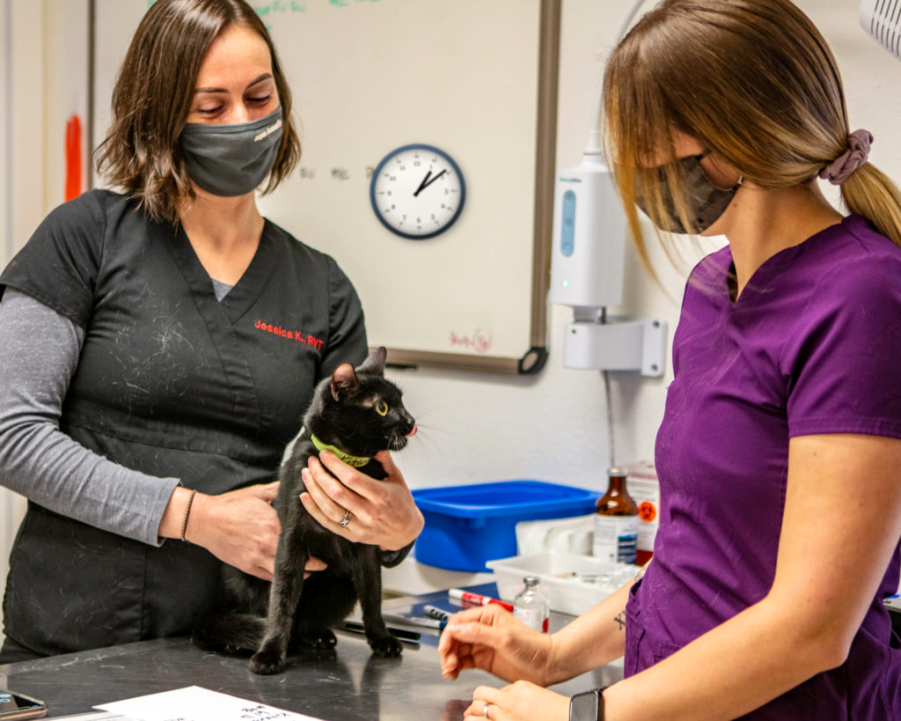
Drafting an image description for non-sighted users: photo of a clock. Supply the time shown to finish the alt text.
1:09
